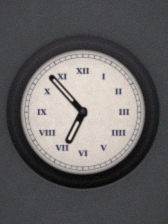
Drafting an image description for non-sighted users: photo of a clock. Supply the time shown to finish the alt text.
6:53
